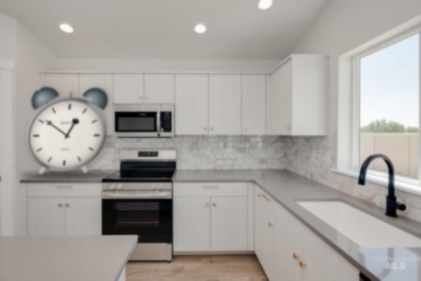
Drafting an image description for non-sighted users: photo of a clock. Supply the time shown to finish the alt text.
12:51
